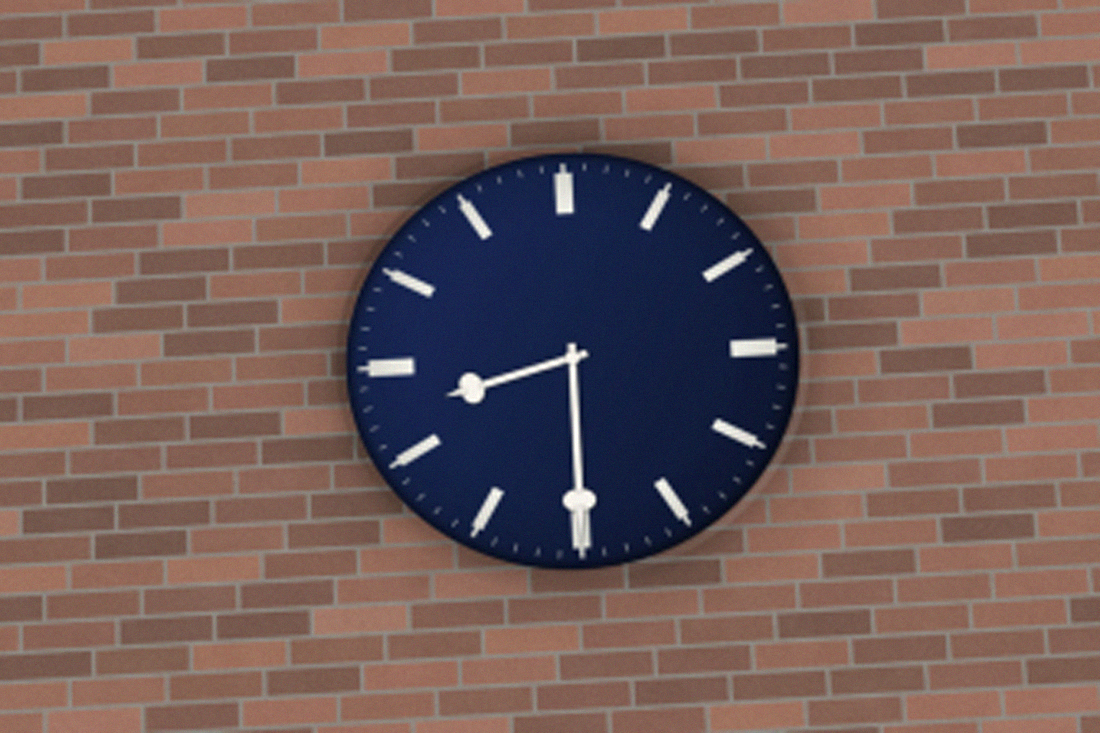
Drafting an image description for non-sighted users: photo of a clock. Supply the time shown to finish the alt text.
8:30
